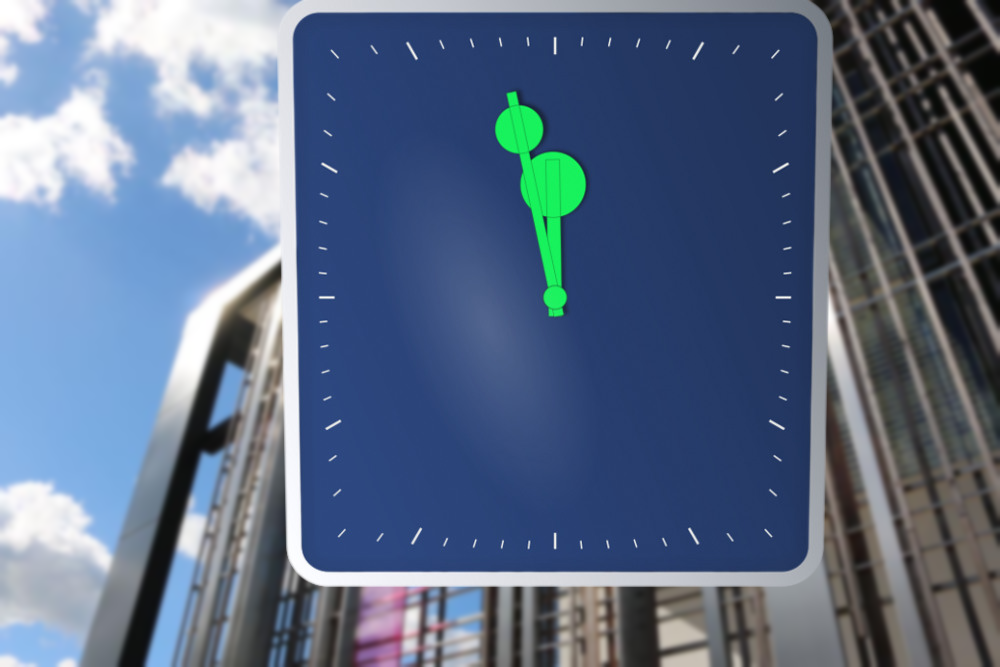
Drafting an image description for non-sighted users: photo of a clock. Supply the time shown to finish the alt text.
11:58
